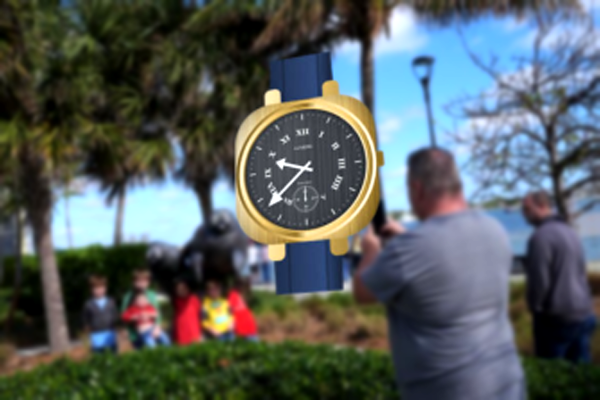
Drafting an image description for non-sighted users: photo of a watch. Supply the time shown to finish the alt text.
9:38
